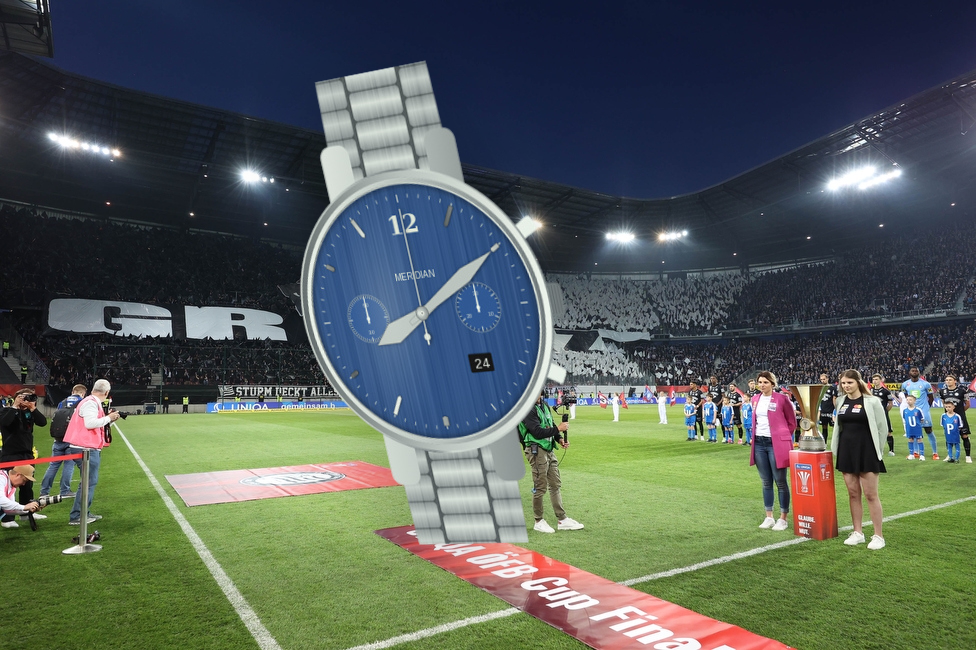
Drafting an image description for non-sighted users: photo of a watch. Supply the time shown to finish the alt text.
8:10
